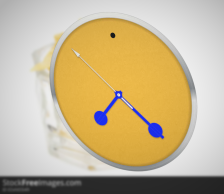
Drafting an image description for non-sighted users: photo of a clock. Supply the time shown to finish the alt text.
7:21:52
